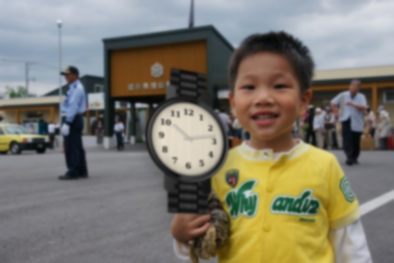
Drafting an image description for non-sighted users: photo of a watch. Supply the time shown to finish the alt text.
10:13
